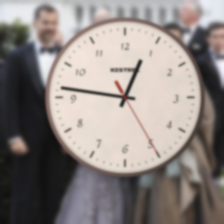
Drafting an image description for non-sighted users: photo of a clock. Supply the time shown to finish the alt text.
12:46:25
